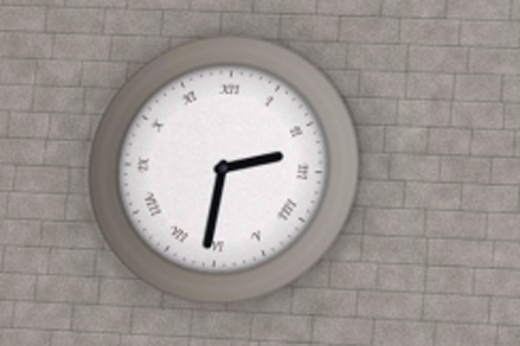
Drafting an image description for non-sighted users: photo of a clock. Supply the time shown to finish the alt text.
2:31
